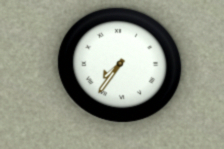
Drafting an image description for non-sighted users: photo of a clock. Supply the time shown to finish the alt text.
7:36
